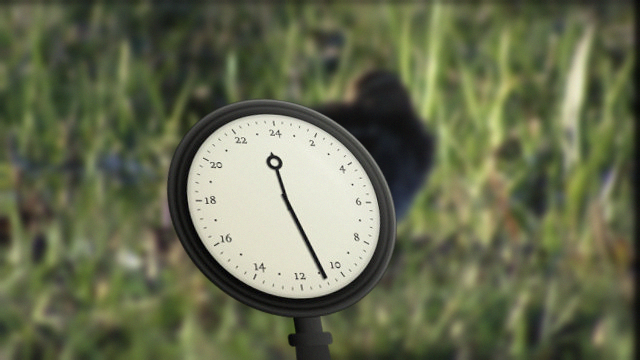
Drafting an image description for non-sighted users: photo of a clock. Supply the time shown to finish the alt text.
23:27
